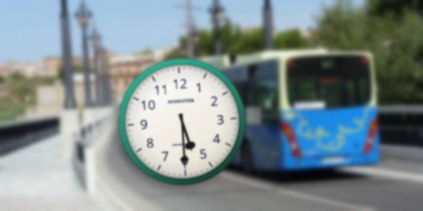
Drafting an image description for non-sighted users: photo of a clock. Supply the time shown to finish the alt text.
5:30
